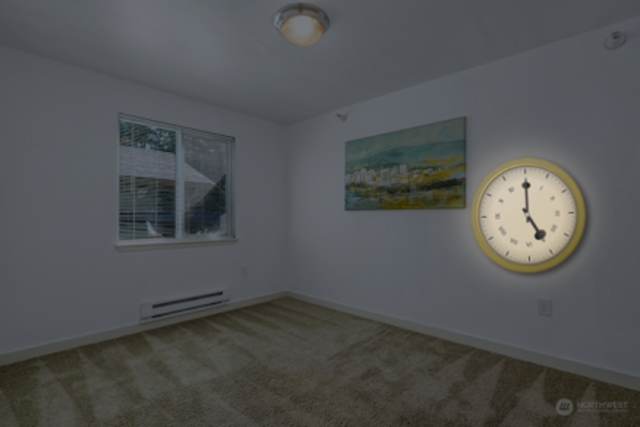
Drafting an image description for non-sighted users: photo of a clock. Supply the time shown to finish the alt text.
5:00
